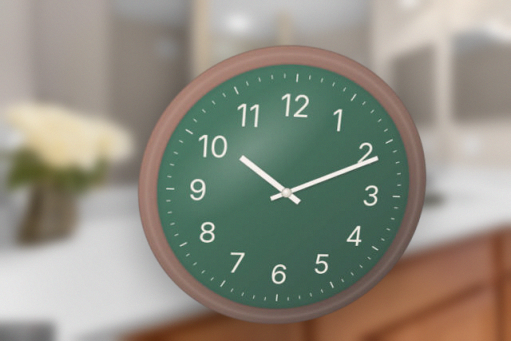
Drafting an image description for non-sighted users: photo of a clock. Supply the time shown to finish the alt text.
10:11
